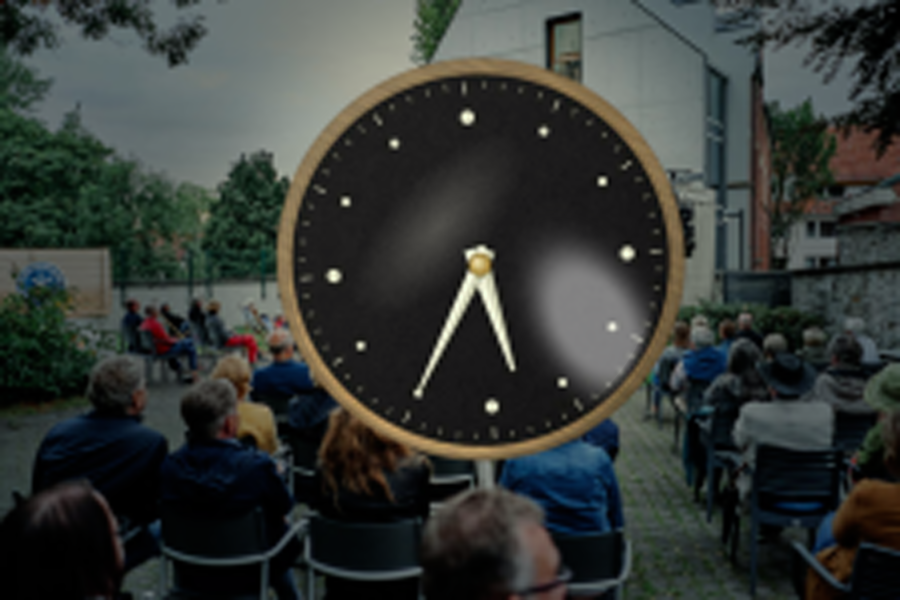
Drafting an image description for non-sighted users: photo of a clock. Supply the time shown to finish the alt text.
5:35
